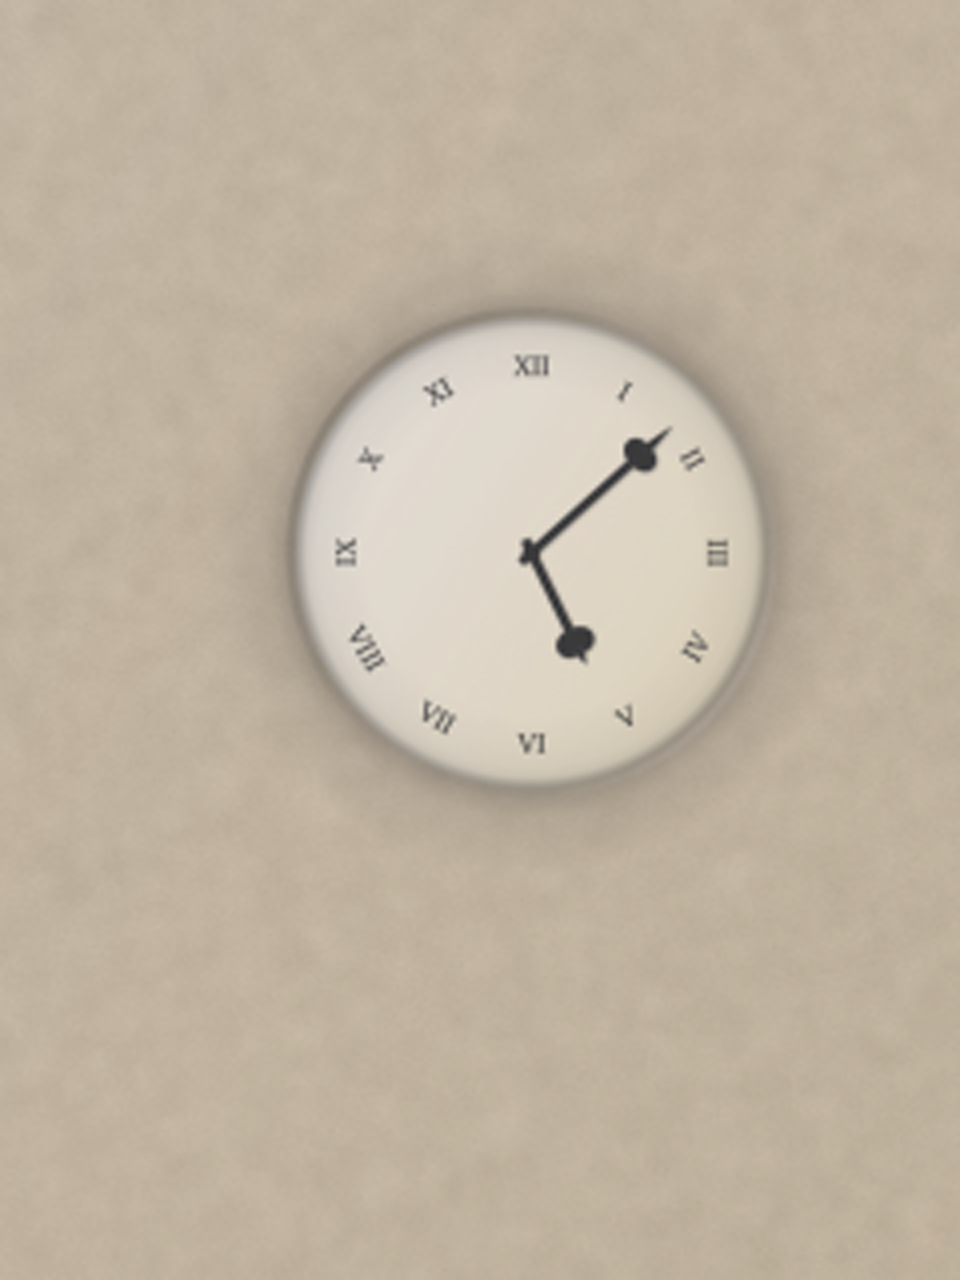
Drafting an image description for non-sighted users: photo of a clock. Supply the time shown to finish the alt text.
5:08
